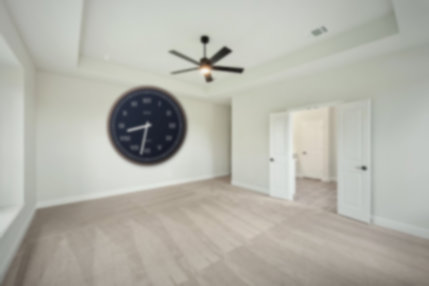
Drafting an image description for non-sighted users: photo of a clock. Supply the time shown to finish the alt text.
8:32
